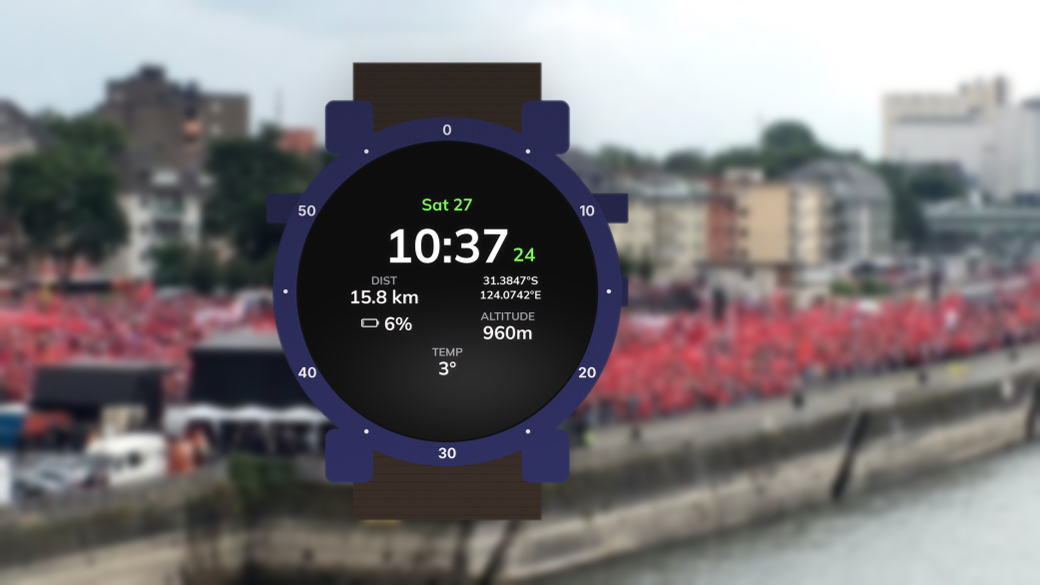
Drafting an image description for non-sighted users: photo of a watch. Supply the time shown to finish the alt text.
10:37:24
